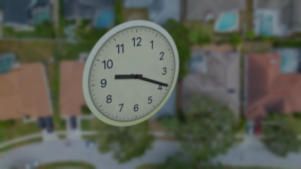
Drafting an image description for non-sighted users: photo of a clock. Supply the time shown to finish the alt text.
9:19
